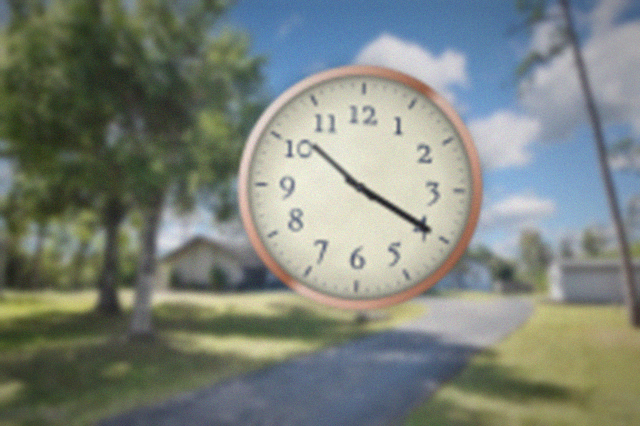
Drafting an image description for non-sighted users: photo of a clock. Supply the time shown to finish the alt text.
10:20
